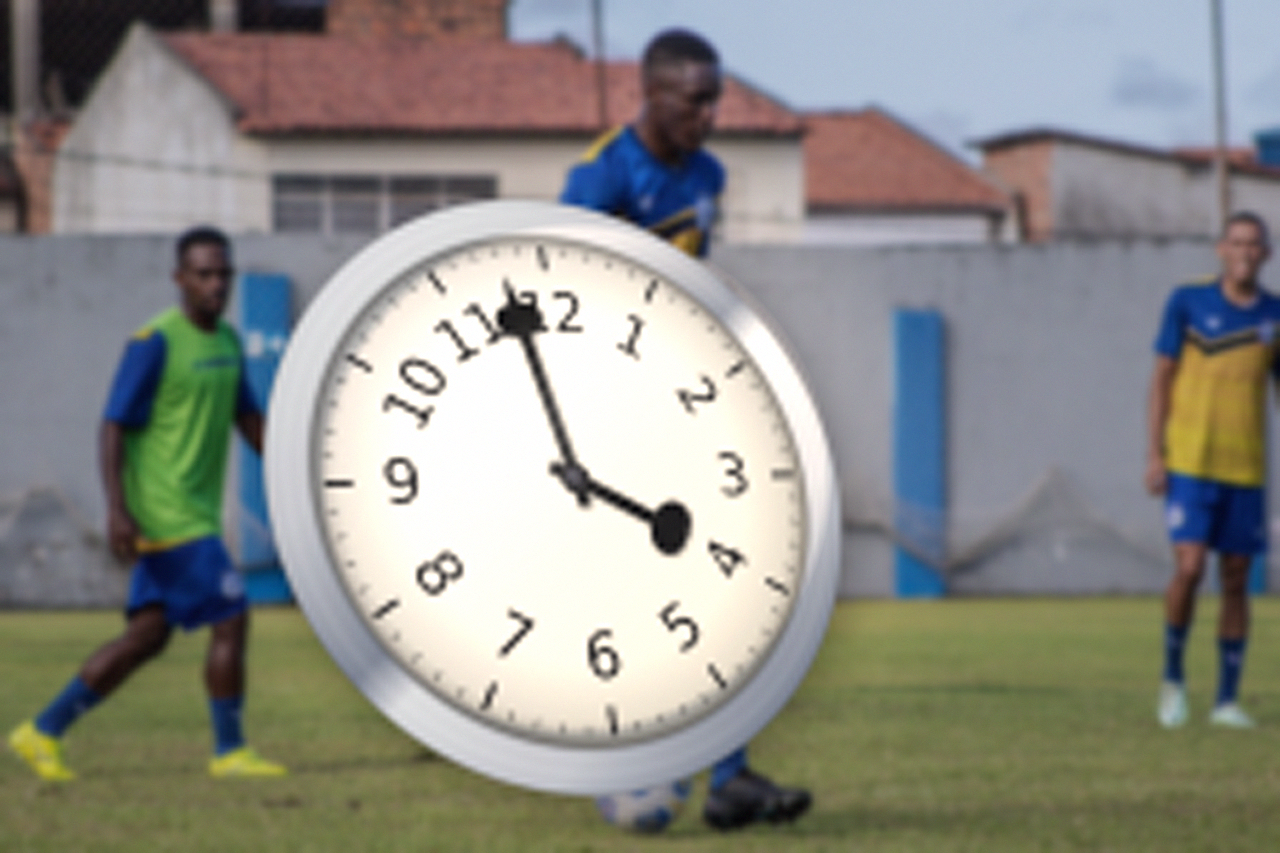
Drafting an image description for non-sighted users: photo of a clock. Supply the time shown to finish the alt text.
3:58
